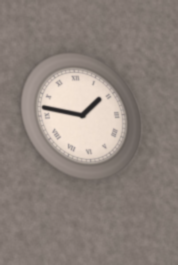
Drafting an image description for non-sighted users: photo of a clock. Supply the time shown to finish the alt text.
1:47
